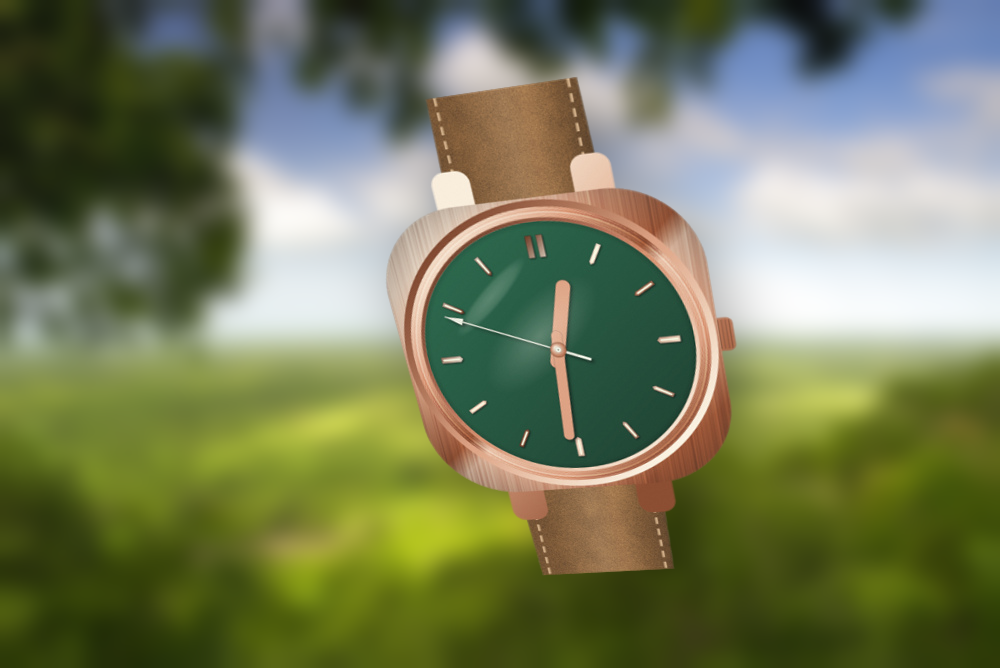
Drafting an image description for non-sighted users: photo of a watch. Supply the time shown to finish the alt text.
12:30:49
